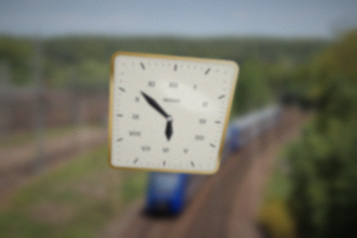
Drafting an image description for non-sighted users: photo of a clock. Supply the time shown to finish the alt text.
5:52
